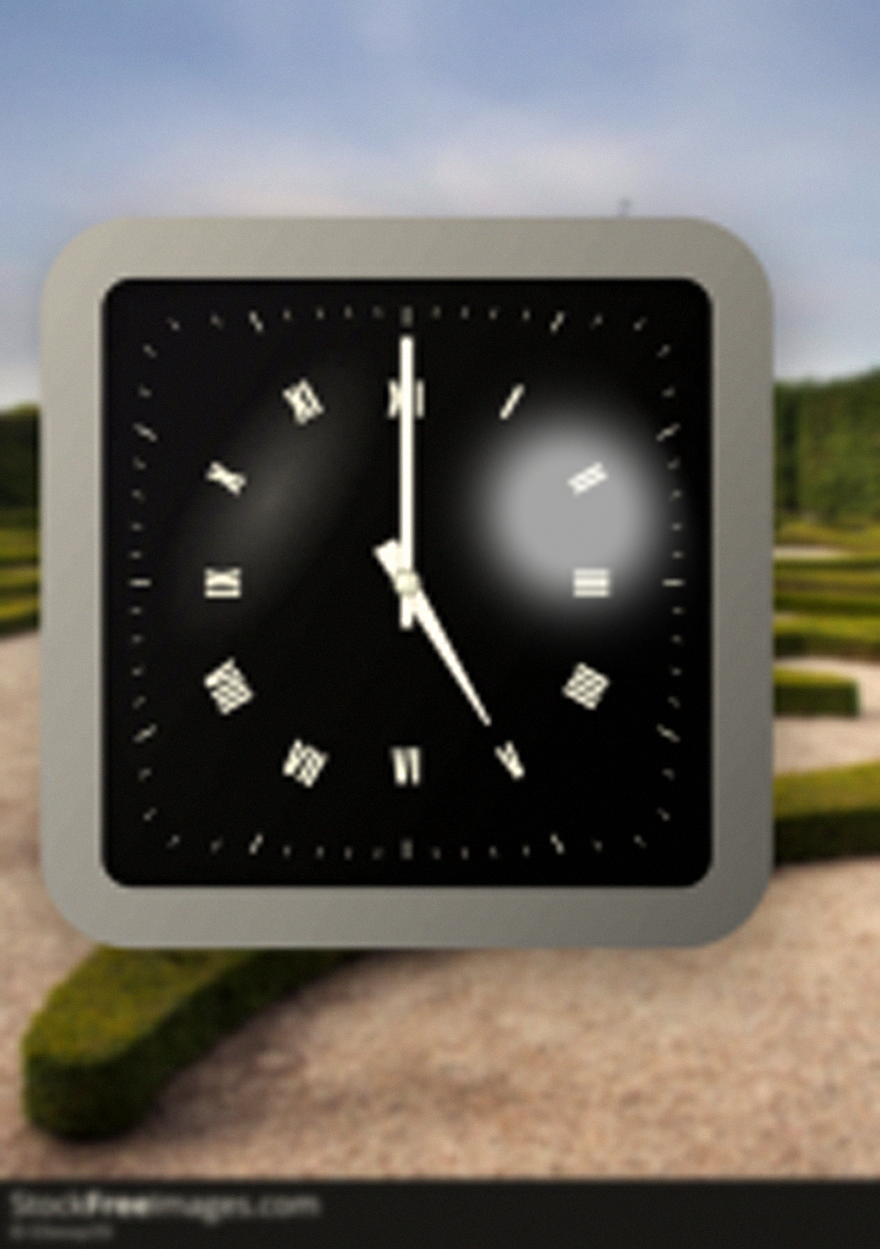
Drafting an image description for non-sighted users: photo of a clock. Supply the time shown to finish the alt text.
5:00
